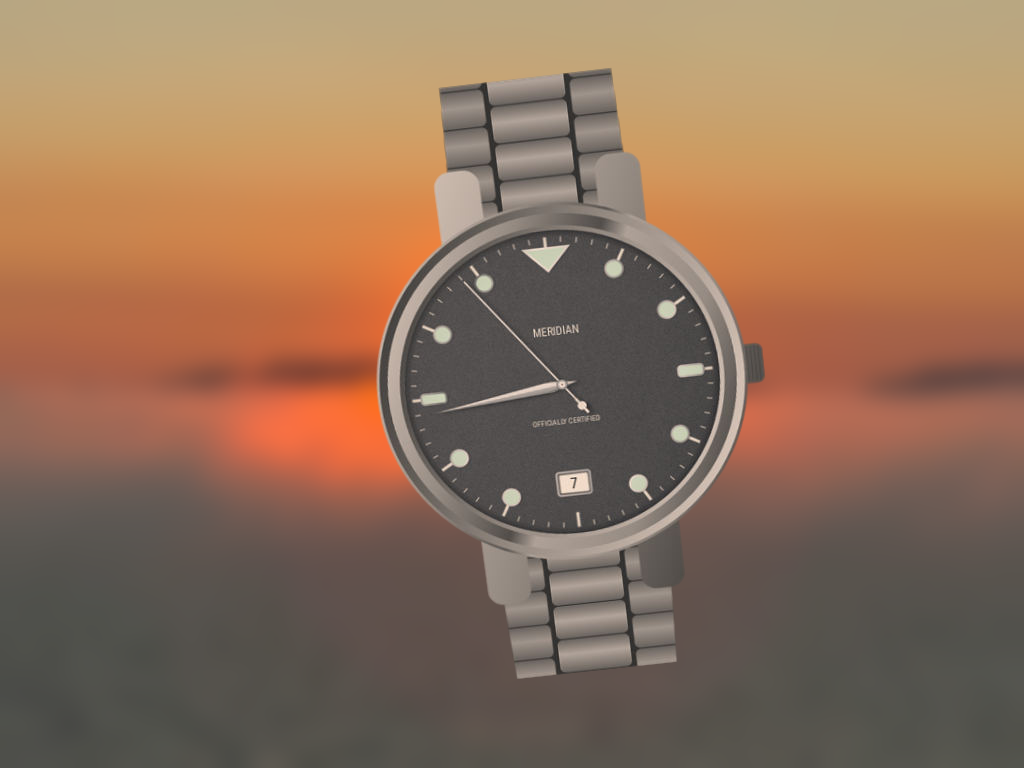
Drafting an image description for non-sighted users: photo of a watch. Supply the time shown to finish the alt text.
8:43:54
